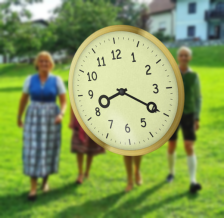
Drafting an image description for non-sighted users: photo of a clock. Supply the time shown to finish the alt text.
8:20
